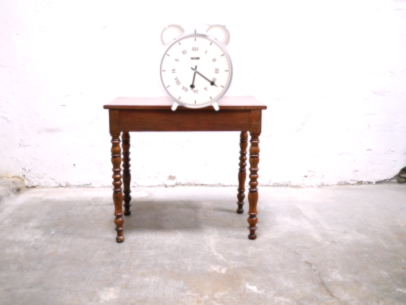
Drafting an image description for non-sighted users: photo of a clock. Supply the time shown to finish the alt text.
6:21
